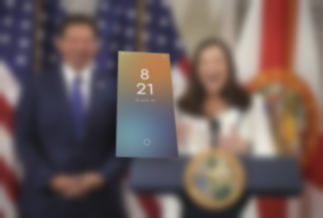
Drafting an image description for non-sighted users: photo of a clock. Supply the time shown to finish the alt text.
8:21
